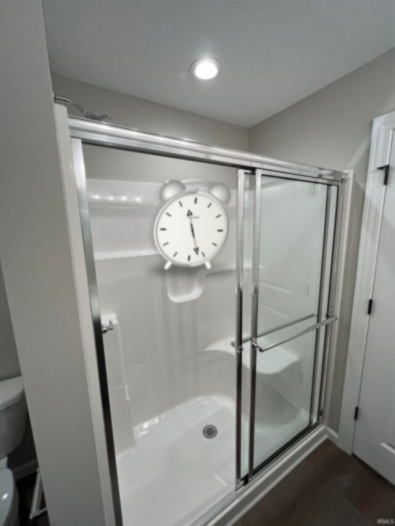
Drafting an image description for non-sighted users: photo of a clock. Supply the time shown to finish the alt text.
11:27
